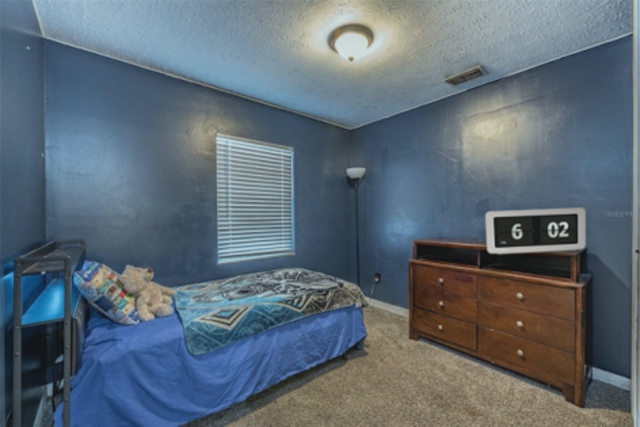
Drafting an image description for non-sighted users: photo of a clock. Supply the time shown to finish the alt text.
6:02
